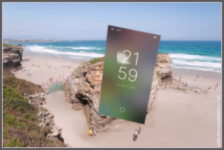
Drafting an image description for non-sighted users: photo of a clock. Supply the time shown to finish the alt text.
21:59
